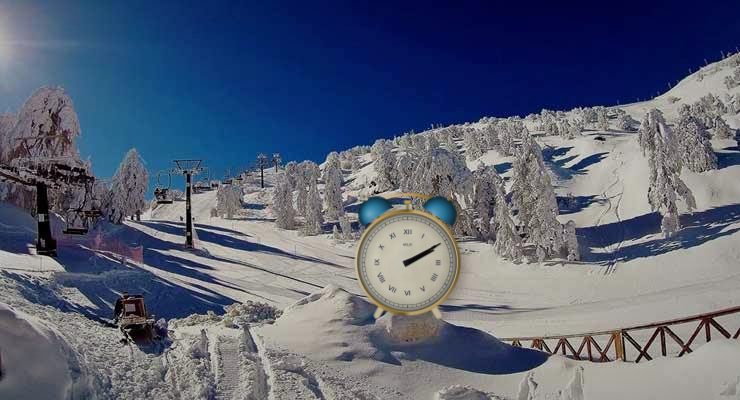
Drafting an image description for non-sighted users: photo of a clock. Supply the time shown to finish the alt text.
2:10
